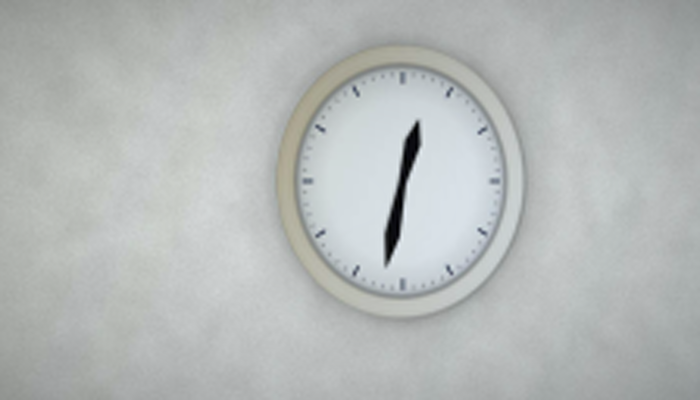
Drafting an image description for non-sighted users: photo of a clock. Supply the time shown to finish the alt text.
12:32
